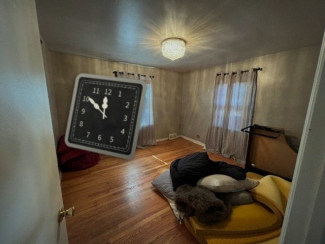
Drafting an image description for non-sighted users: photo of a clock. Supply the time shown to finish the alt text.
11:51
